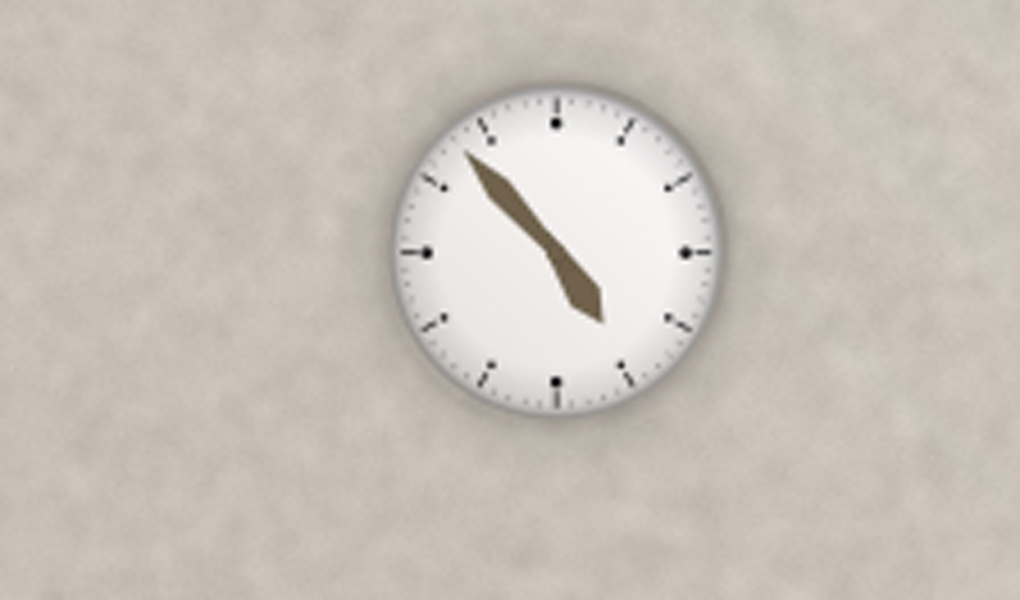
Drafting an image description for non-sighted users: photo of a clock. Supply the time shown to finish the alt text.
4:53
